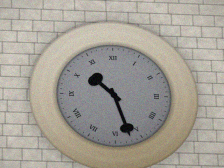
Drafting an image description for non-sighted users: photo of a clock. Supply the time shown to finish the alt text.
10:27
